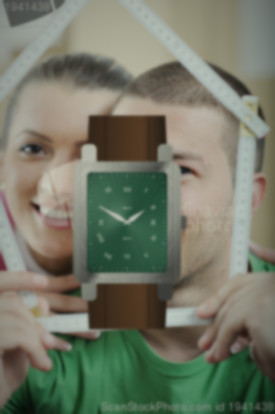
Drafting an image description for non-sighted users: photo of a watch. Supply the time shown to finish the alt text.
1:50
